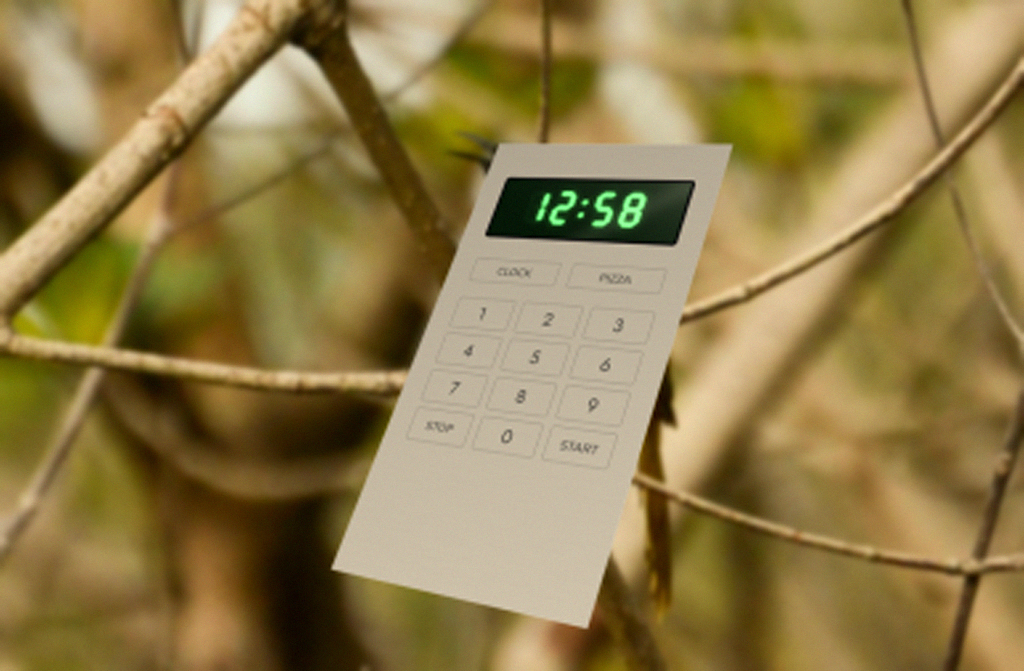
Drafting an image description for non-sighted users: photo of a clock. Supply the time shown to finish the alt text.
12:58
